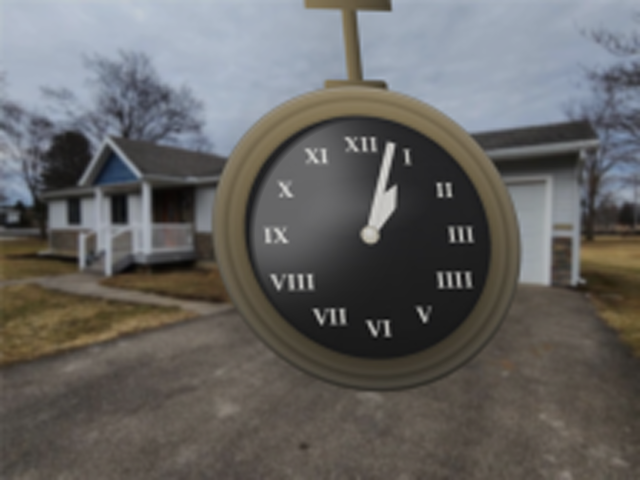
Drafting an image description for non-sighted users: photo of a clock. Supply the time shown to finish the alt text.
1:03
